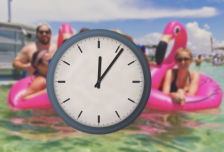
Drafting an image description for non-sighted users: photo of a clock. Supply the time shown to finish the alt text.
12:06
